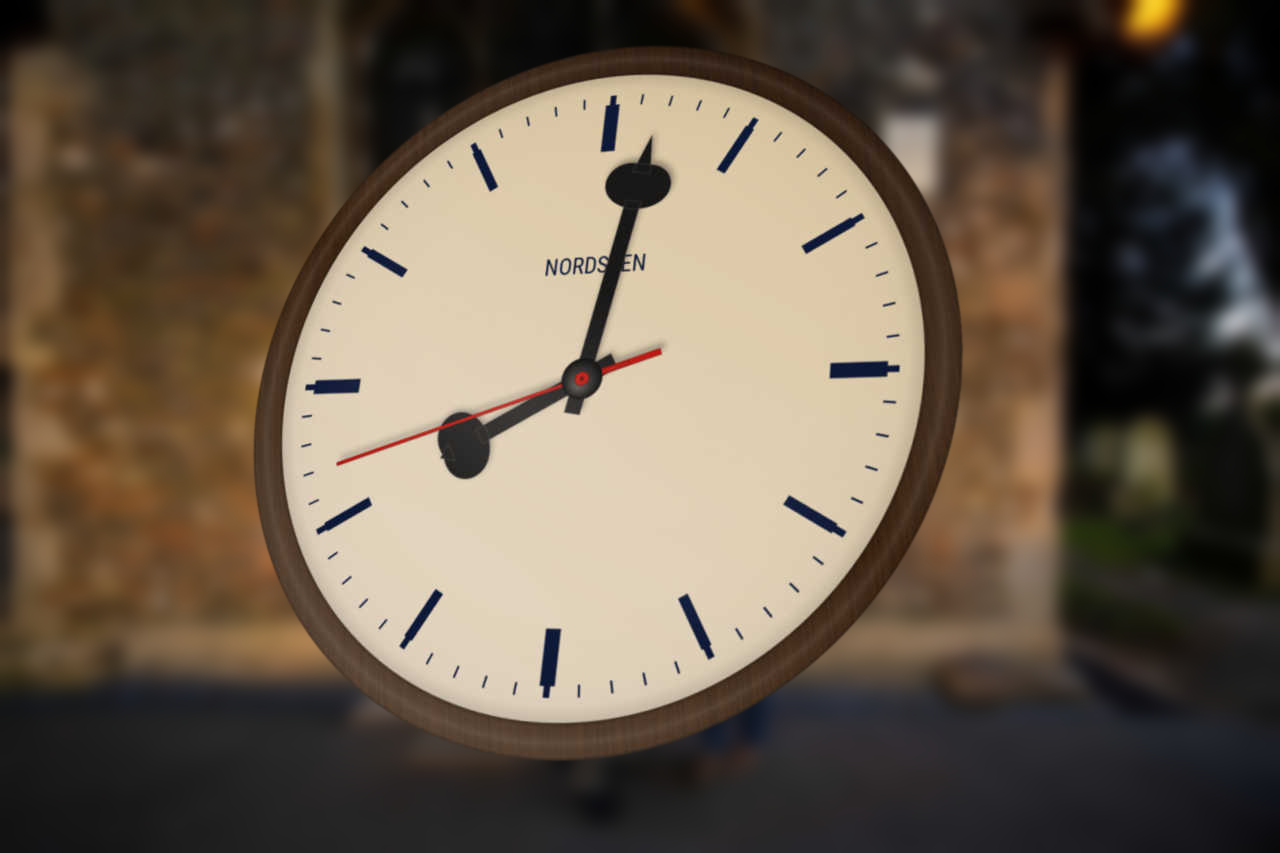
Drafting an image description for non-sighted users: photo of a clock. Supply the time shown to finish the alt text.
8:01:42
